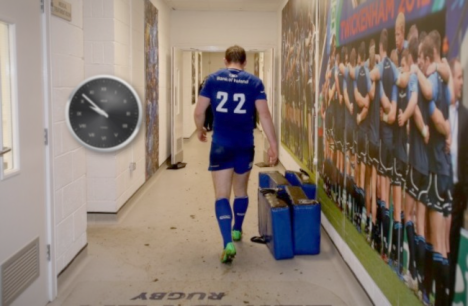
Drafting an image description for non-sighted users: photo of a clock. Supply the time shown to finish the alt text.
9:52
